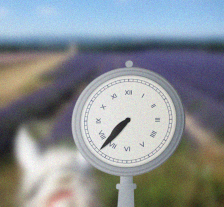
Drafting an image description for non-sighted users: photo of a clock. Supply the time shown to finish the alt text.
7:37
